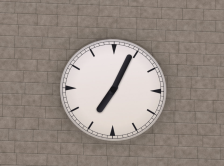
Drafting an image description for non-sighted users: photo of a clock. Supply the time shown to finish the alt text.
7:04
